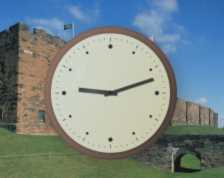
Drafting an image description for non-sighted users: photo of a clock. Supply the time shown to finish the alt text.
9:12
